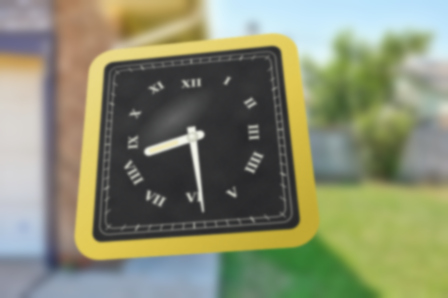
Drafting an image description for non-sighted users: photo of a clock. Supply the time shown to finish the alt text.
8:29
